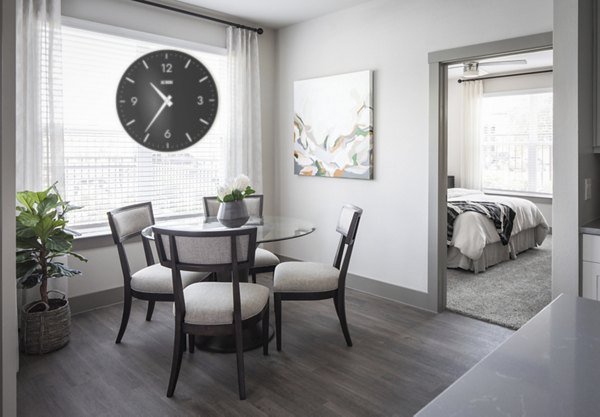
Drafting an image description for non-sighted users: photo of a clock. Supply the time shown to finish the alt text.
10:36
